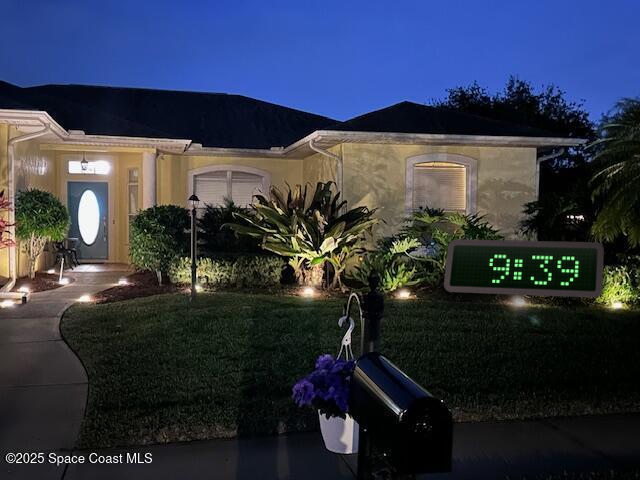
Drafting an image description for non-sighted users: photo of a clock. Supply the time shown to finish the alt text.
9:39
